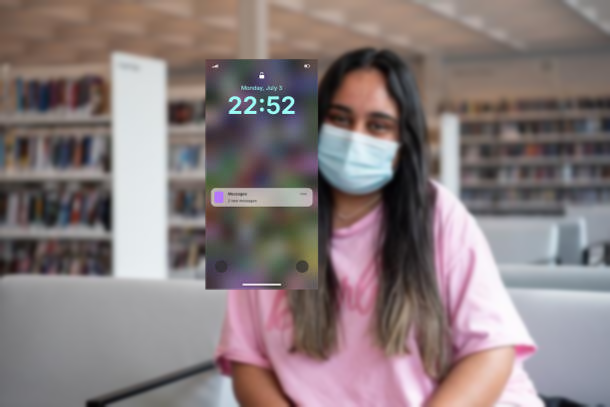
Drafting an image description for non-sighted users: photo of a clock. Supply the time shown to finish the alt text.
22:52
